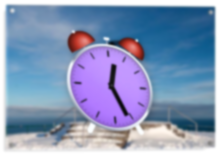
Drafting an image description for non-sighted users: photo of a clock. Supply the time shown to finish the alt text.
12:26
